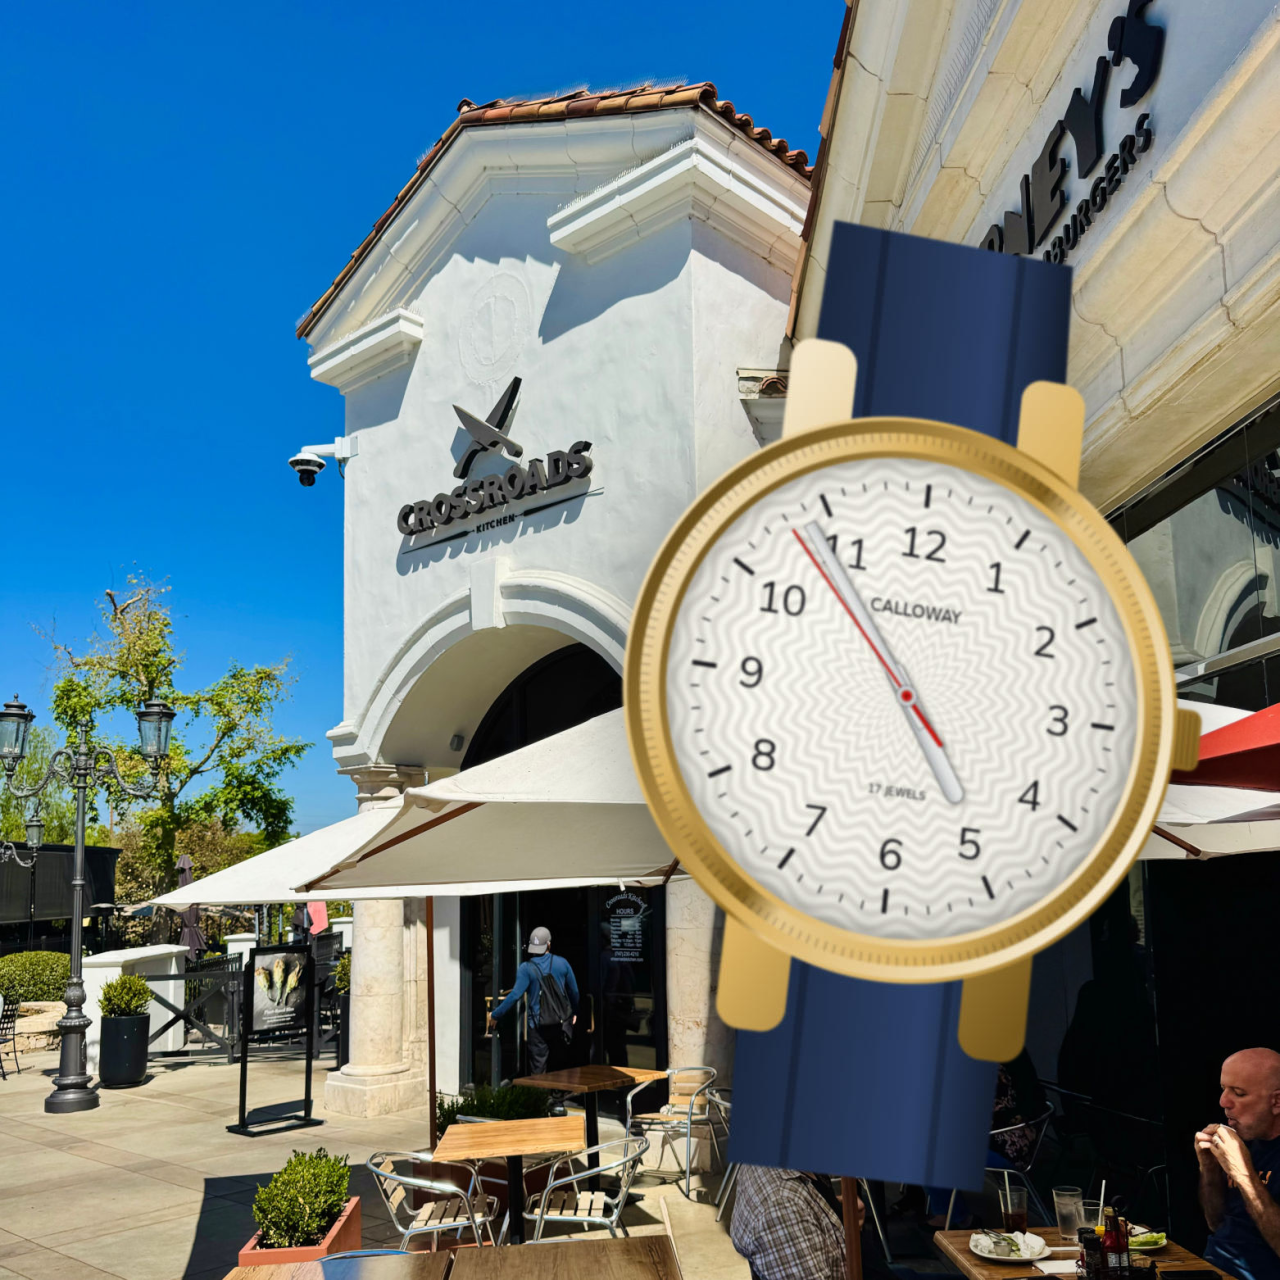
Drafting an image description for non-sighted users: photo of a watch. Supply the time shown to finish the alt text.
4:53:53
